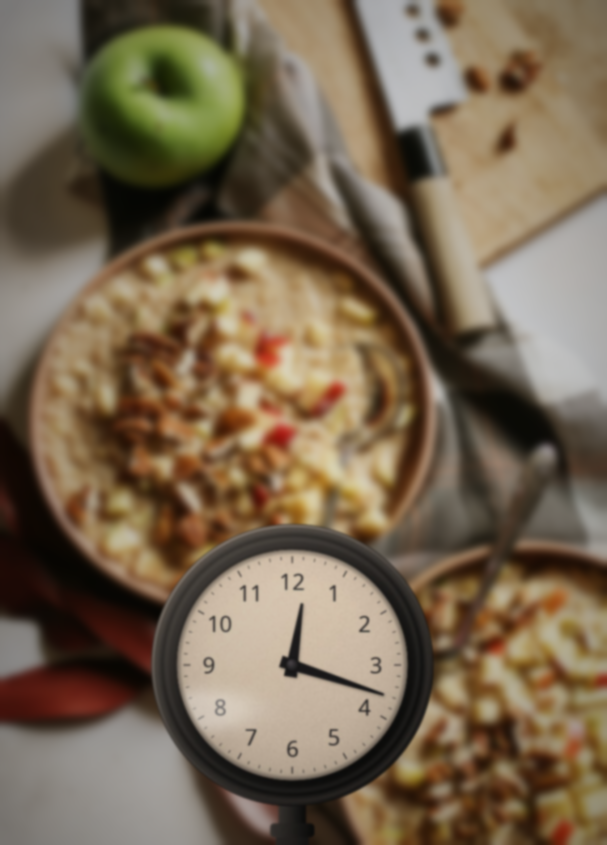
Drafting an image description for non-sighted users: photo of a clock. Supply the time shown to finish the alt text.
12:18
